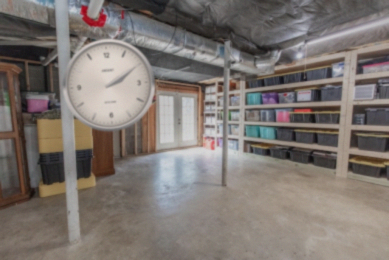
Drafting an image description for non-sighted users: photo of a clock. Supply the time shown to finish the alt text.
2:10
